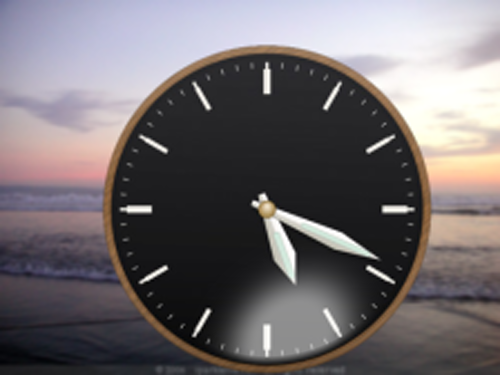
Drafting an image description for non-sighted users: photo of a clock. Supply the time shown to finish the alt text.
5:19
